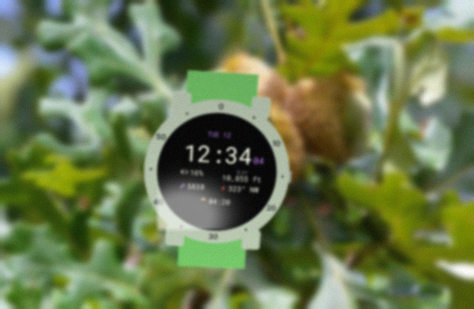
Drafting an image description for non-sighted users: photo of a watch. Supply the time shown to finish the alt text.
12:34
